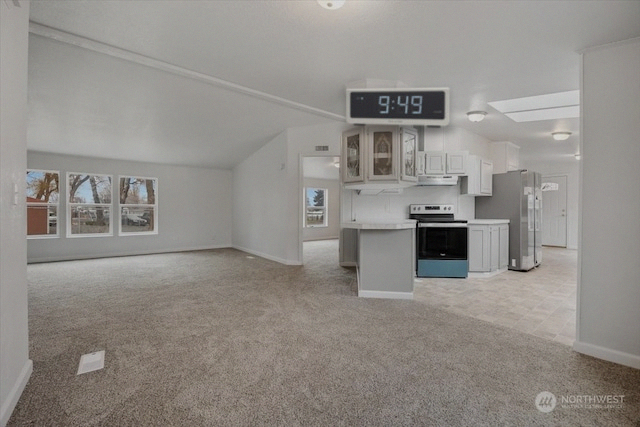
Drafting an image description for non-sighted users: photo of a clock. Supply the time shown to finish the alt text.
9:49
